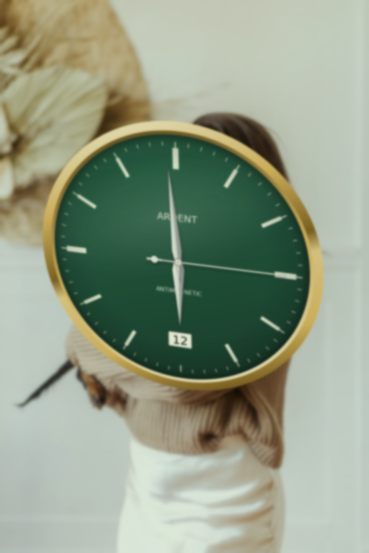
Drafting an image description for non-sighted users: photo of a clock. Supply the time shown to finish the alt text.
5:59:15
